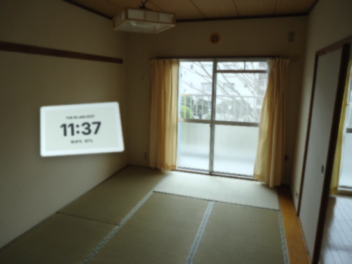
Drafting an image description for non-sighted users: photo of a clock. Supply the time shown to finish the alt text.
11:37
